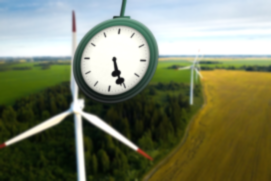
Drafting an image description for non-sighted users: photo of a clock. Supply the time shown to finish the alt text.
5:26
